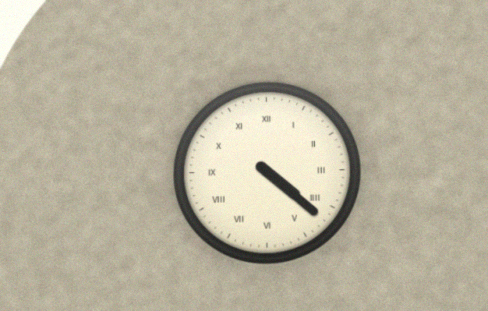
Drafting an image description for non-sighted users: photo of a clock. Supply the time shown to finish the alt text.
4:22
